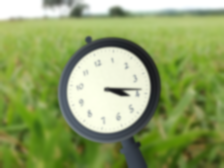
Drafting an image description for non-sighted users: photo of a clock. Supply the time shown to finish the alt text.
4:19
